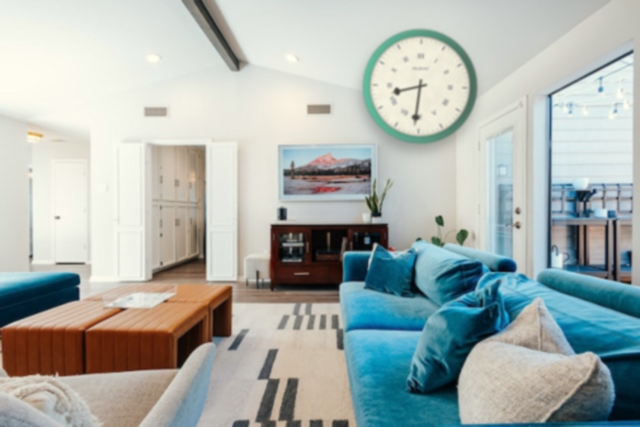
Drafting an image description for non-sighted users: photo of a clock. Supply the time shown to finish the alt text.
8:31
